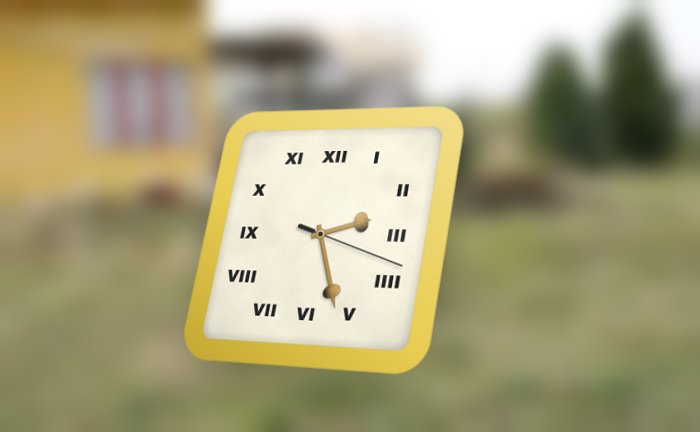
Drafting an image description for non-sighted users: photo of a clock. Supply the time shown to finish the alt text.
2:26:18
